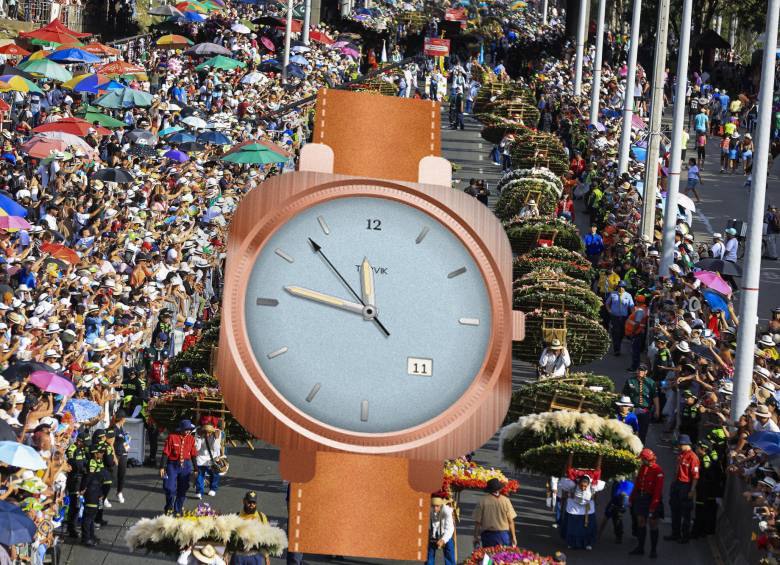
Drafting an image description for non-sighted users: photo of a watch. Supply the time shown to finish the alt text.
11:46:53
